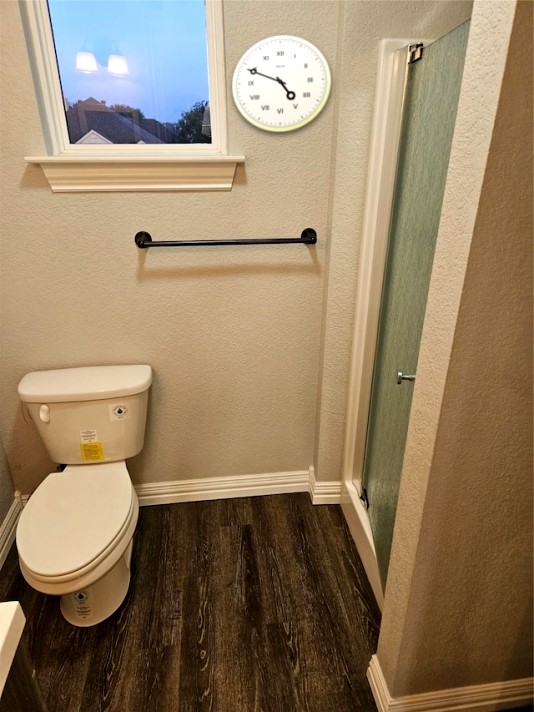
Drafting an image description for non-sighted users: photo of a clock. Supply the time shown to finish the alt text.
4:49
